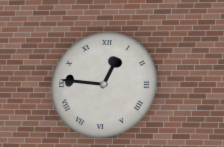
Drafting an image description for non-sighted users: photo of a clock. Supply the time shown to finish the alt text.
12:46
